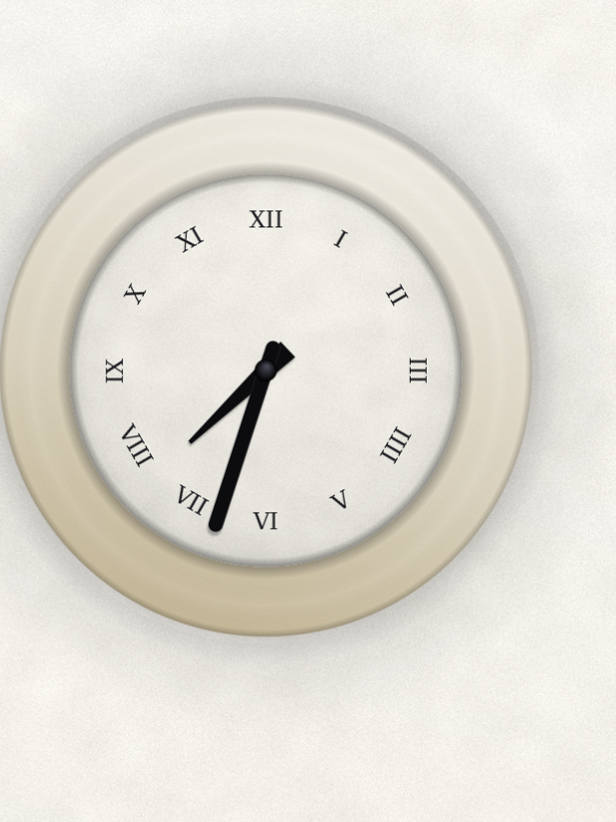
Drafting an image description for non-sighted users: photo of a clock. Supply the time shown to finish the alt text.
7:33
